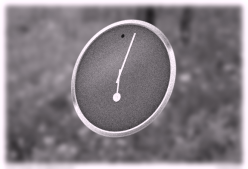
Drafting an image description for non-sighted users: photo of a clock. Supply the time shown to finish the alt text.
6:03
